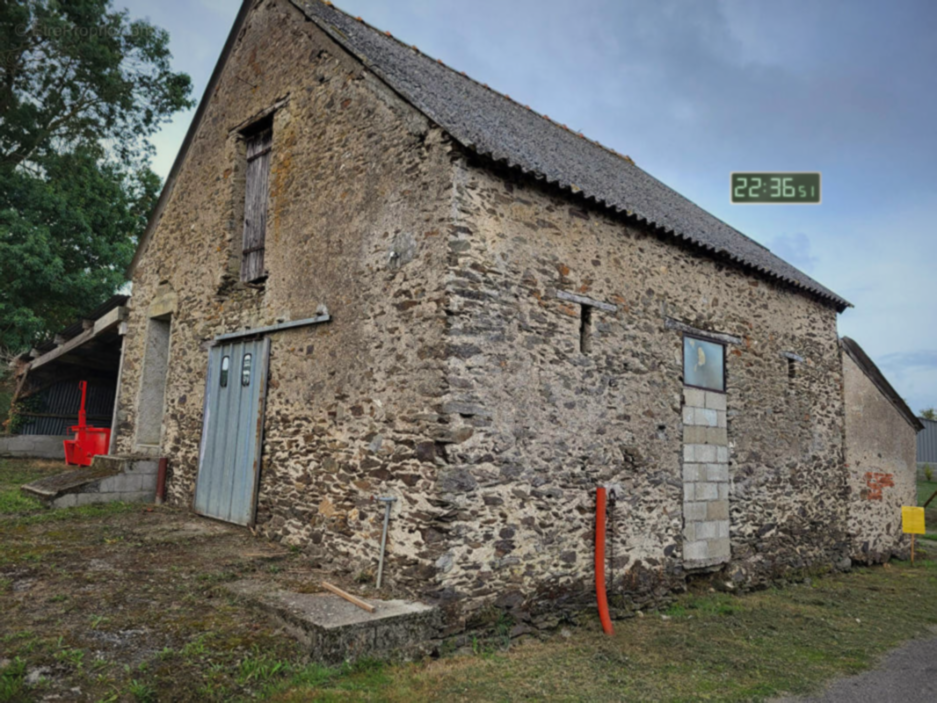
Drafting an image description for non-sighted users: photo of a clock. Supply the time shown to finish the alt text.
22:36
